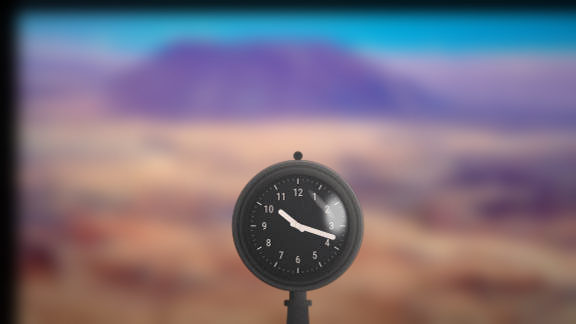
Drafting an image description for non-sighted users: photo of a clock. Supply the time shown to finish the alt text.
10:18
